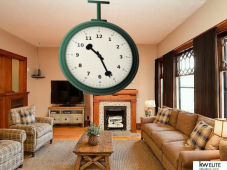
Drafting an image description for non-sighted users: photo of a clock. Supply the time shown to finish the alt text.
10:26
